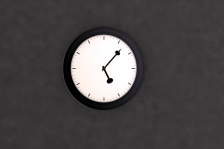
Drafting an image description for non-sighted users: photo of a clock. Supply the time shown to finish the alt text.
5:07
